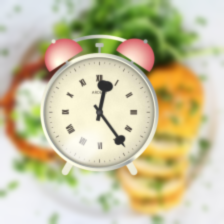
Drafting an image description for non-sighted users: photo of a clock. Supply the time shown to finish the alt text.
12:24
